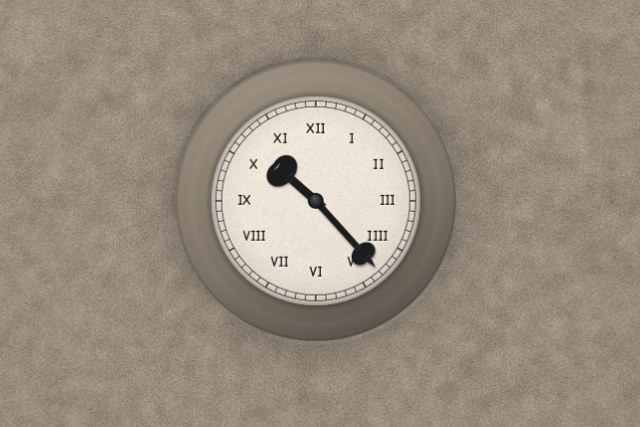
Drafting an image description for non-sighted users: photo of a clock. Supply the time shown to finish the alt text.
10:23
